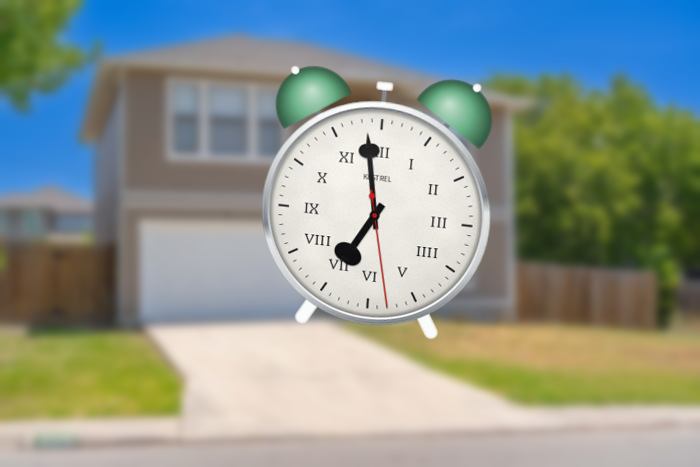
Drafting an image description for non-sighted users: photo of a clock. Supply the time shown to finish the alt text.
6:58:28
